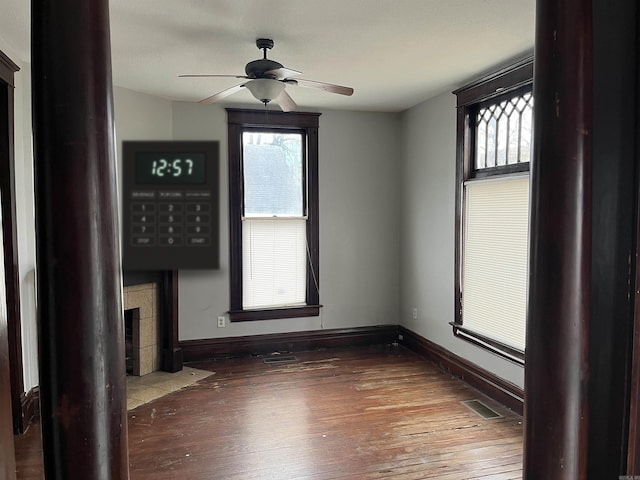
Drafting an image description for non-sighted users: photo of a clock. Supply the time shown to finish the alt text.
12:57
